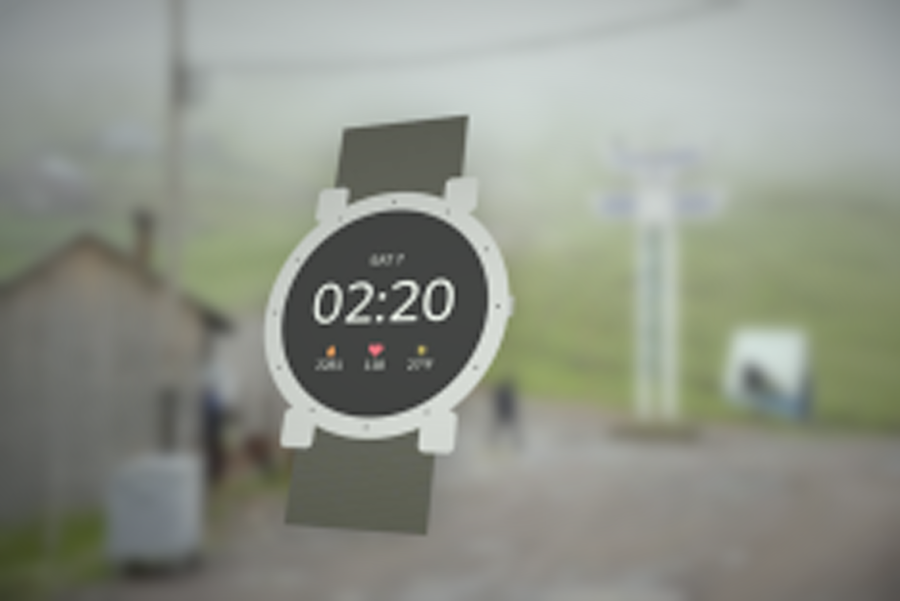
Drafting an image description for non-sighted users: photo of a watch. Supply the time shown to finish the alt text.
2:20
